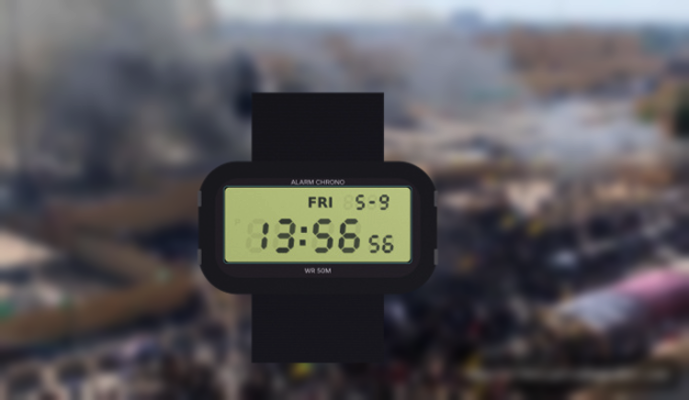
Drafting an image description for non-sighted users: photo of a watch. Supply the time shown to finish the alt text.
13:56:56
